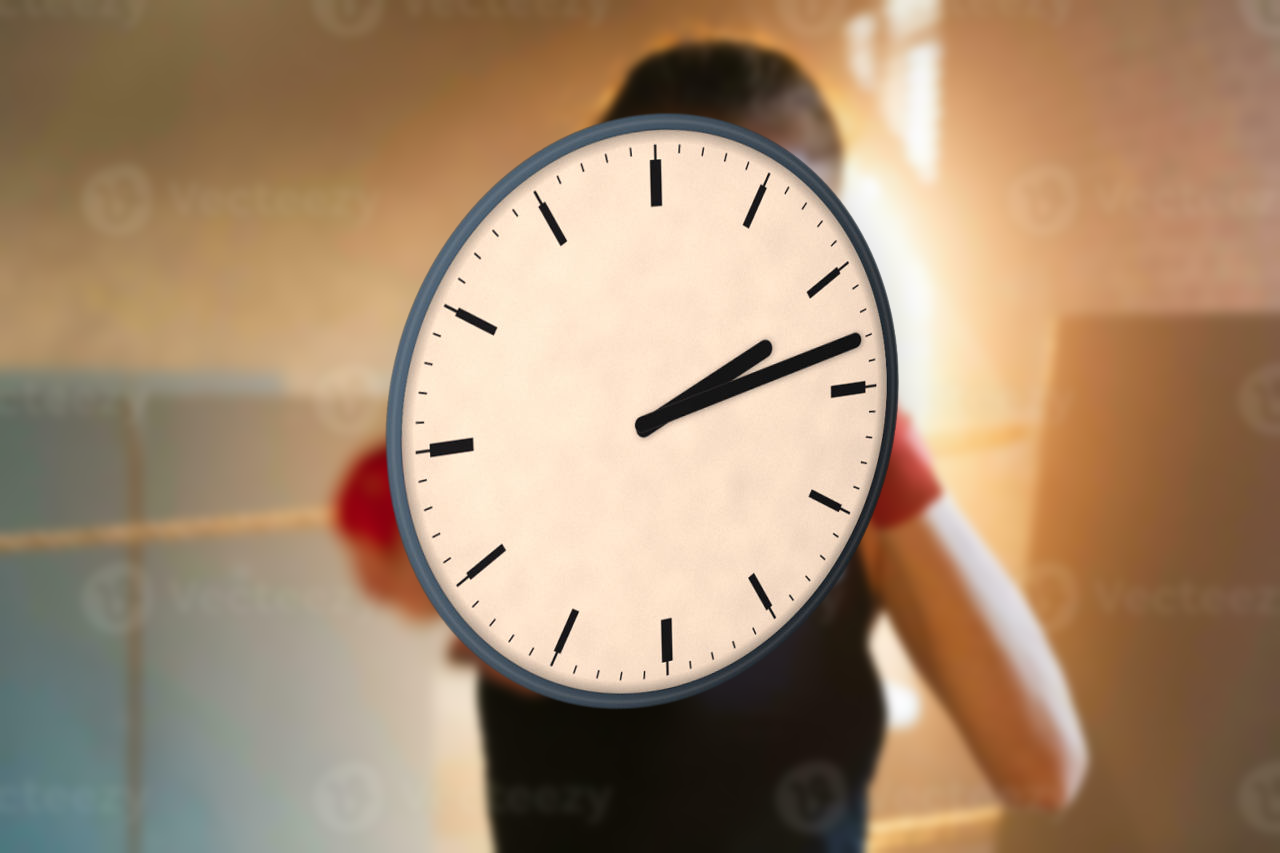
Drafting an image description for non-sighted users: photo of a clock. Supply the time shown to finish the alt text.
2:13
